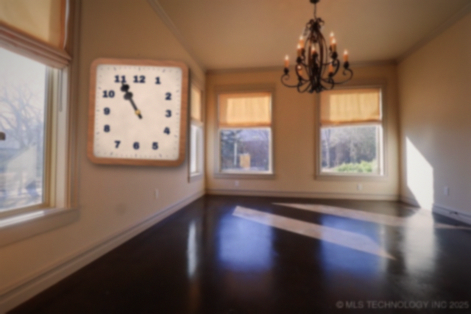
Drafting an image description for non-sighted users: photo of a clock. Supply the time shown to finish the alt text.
10:55
